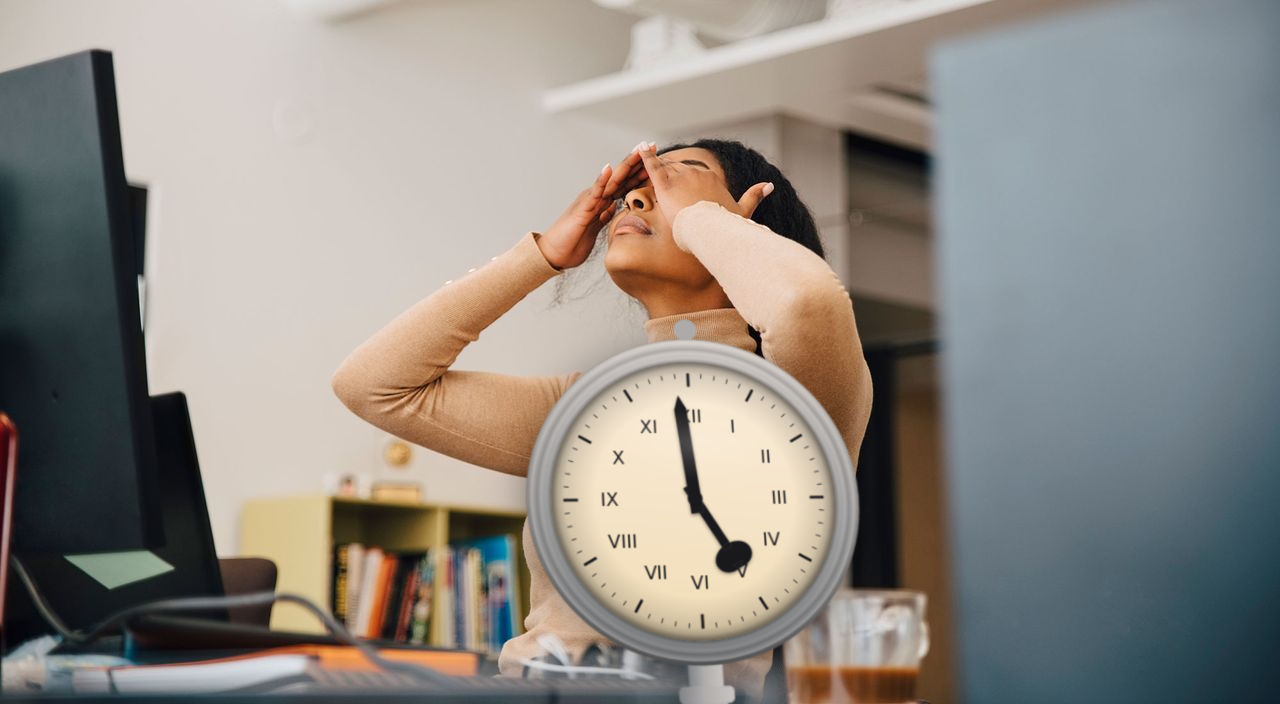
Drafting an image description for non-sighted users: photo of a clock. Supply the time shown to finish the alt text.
4:59
